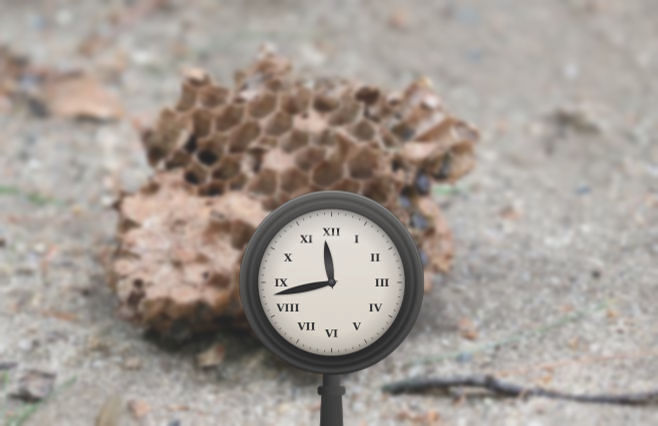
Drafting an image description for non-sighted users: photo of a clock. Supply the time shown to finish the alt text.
11:43
